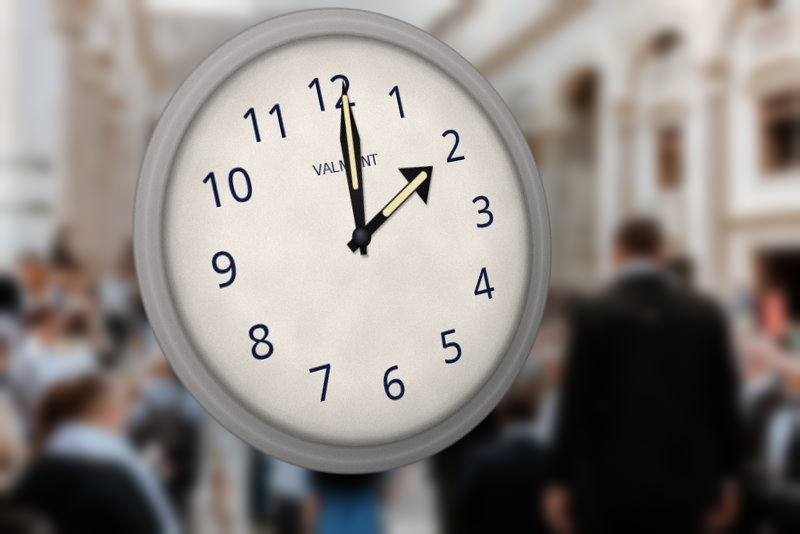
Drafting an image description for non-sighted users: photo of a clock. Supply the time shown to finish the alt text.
2:01
